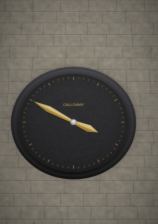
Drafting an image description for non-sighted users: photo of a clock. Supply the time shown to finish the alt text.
3:50
